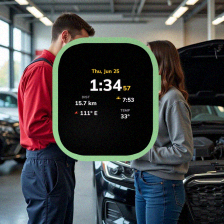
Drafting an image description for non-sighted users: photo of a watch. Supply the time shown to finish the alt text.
1:34
